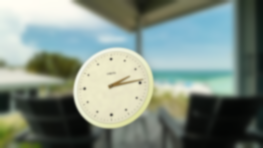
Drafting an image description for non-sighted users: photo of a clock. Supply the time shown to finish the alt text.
2:14
